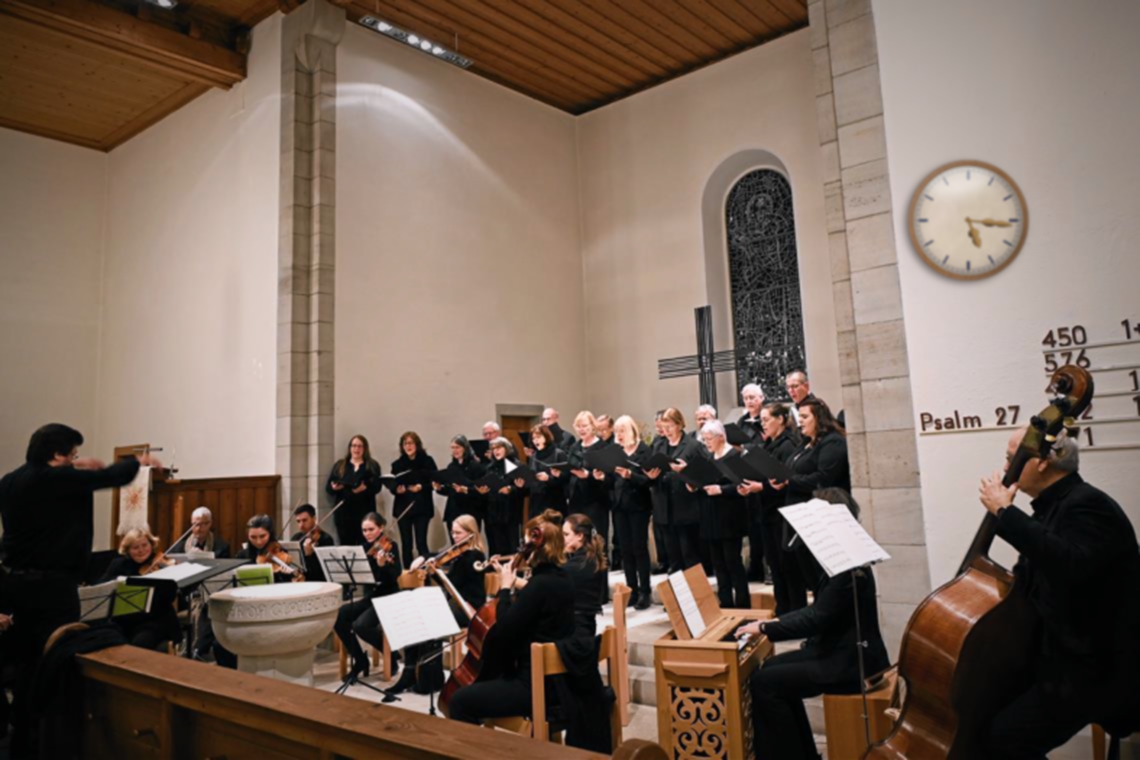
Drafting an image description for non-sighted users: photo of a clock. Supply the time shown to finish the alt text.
5:16
